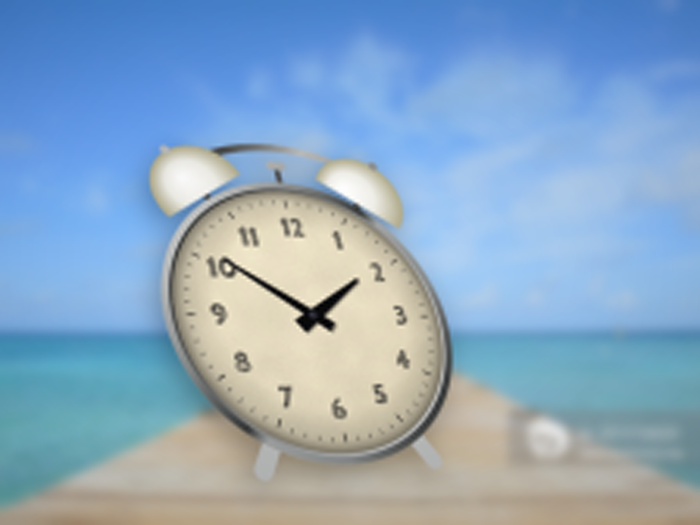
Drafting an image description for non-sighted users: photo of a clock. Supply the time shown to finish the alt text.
1:51
